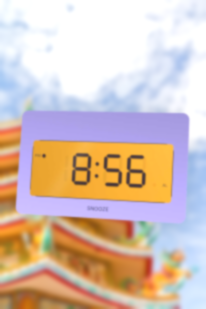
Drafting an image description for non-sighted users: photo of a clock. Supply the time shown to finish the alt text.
8:56
